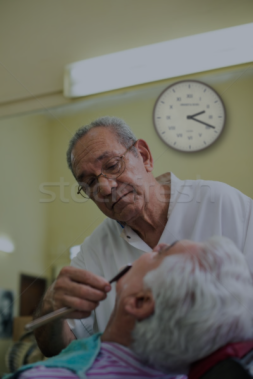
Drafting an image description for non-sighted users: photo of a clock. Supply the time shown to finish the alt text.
2:19
